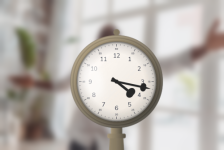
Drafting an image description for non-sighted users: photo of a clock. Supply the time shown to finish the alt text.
4:17
